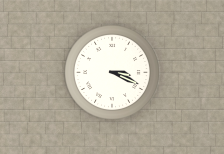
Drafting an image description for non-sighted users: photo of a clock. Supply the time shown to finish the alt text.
3:19
